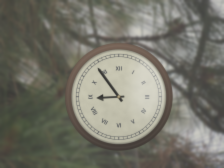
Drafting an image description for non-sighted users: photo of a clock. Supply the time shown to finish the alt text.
8:54
